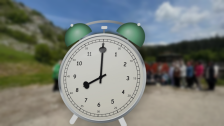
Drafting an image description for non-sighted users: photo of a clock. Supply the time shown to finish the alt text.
8:00
